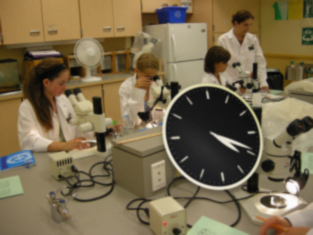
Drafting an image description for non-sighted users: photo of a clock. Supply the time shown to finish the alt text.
4:19
